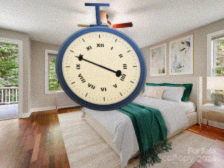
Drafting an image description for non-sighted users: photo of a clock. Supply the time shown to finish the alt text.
3:49
